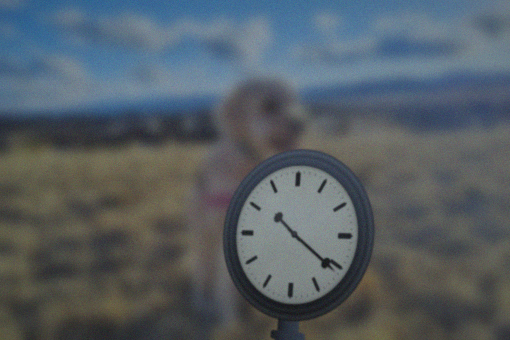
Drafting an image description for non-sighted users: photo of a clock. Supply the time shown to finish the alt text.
10:21
